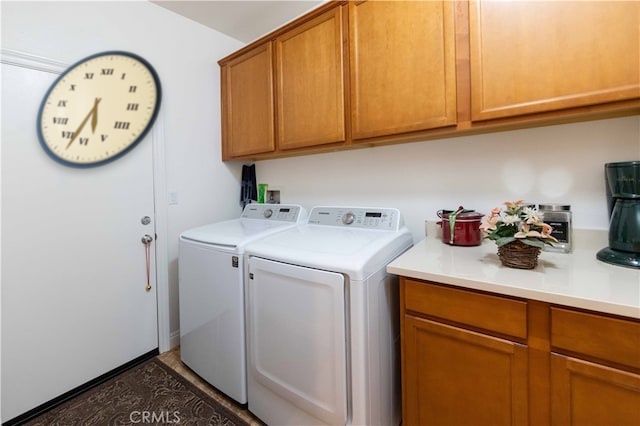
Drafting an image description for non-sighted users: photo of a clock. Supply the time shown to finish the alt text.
5:33
